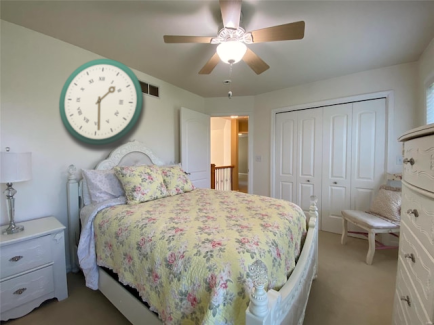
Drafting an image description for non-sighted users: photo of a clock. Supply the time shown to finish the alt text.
1:29
